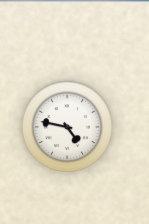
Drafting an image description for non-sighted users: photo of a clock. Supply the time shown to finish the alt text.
4:47
